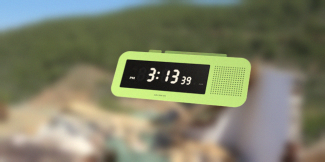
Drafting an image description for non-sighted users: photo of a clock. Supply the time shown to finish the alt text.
3:13:39
